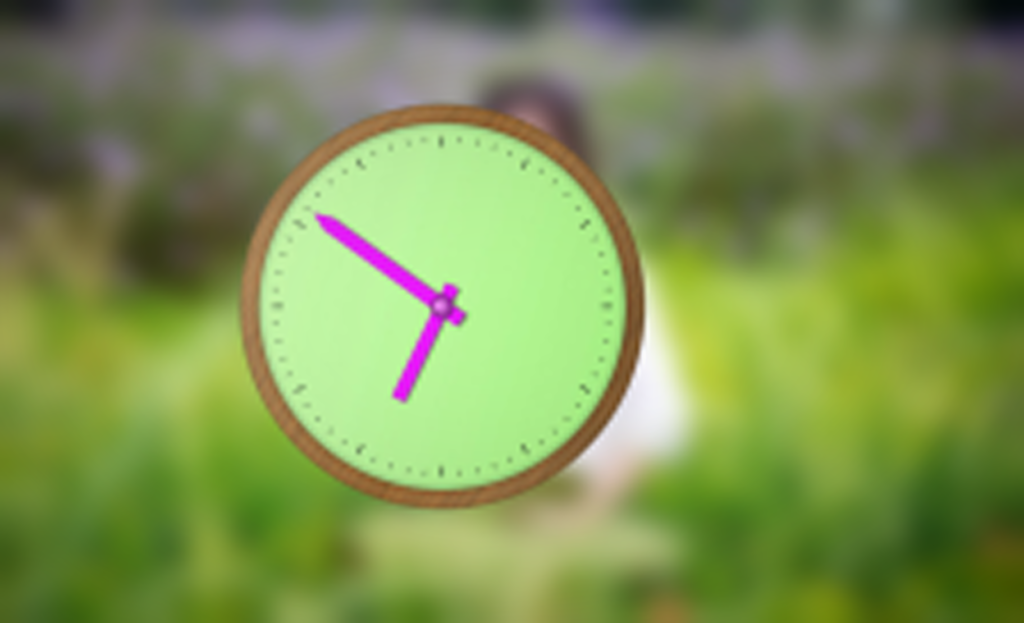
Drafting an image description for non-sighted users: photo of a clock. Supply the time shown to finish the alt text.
6:51
